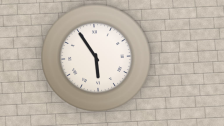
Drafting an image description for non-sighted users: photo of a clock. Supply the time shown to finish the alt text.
5:55
